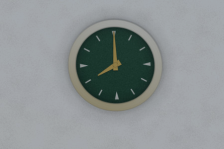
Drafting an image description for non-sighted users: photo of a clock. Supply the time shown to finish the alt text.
8:00
